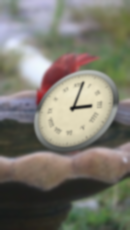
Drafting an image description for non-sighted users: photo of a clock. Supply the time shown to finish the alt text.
3:02
